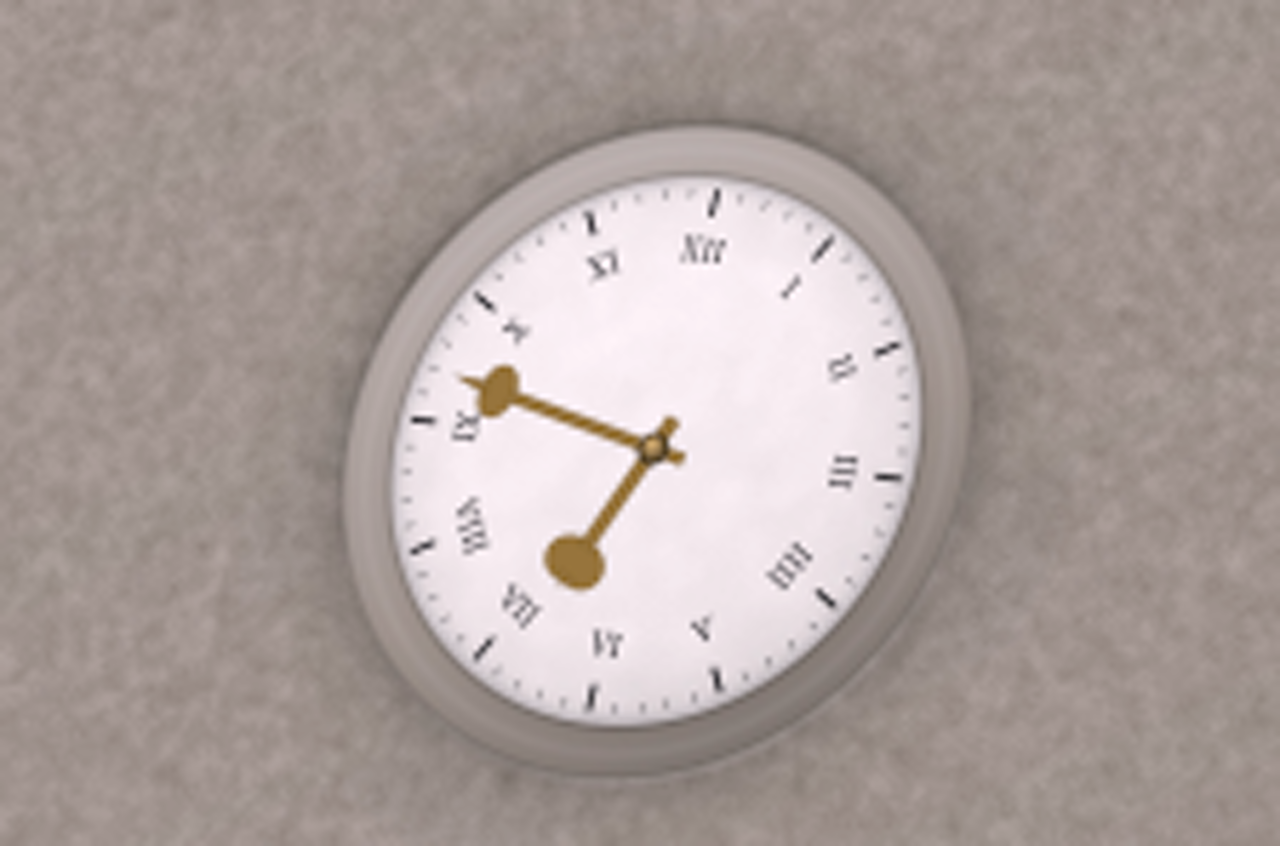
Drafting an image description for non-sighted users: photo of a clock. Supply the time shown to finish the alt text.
6:47
